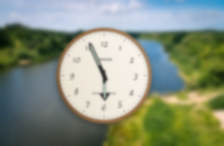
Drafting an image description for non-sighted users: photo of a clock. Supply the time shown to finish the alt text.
5:56
